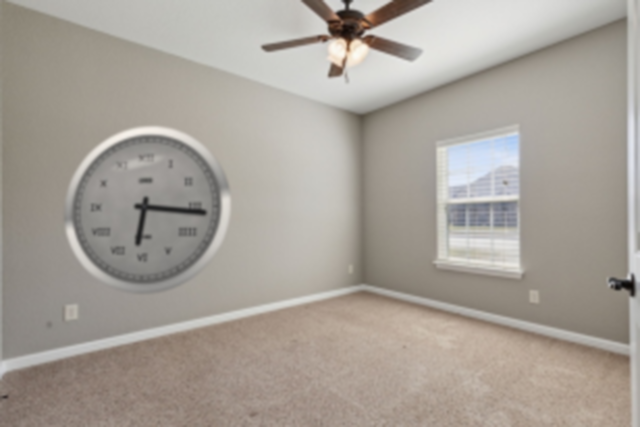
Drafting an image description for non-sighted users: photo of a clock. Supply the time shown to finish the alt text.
6:16
